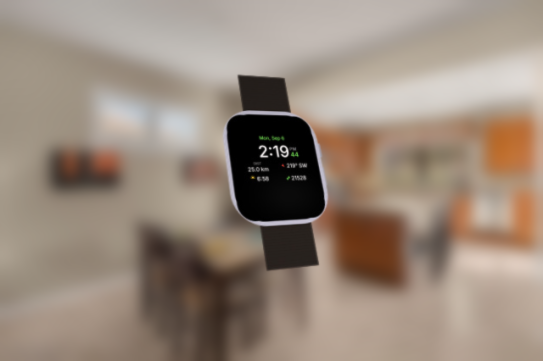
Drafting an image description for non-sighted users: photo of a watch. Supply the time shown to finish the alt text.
2:19
